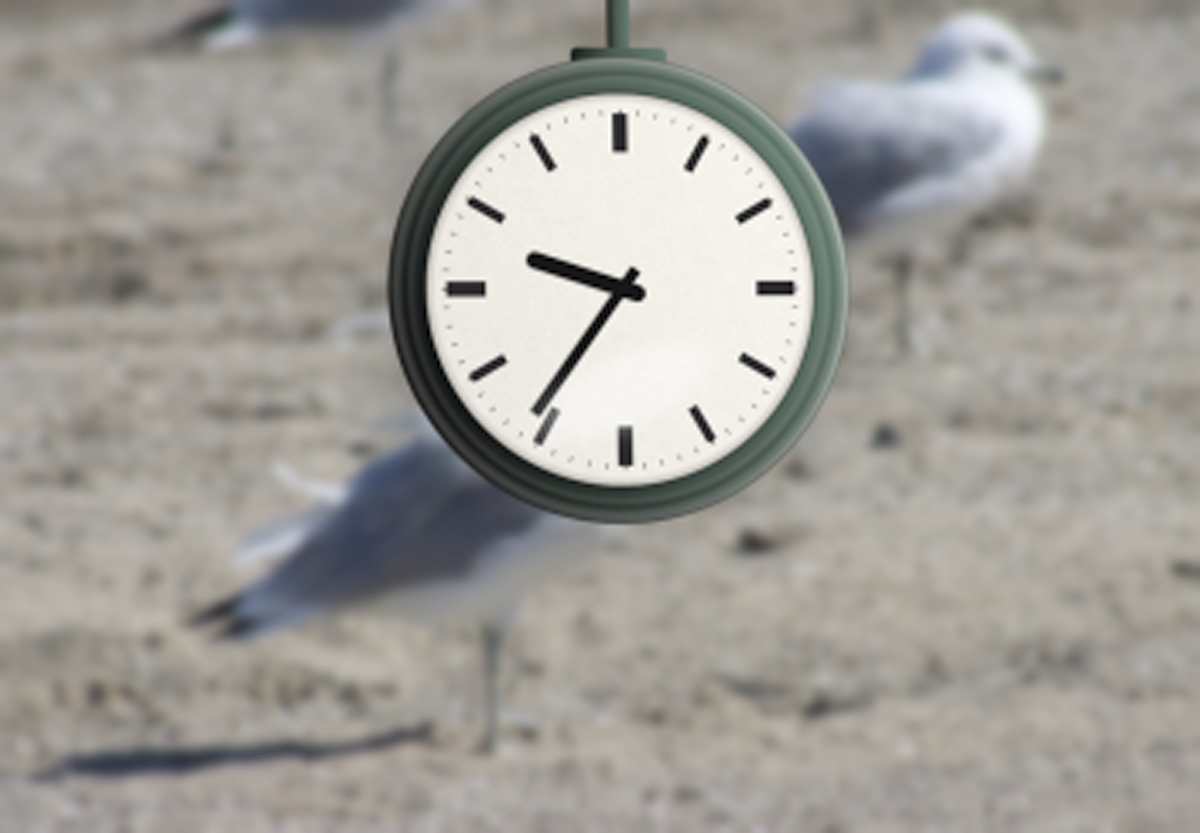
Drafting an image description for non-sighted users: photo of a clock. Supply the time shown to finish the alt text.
9:36
